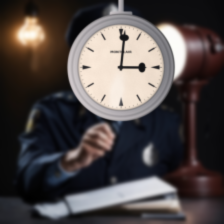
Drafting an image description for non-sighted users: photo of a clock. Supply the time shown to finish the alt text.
3:01
